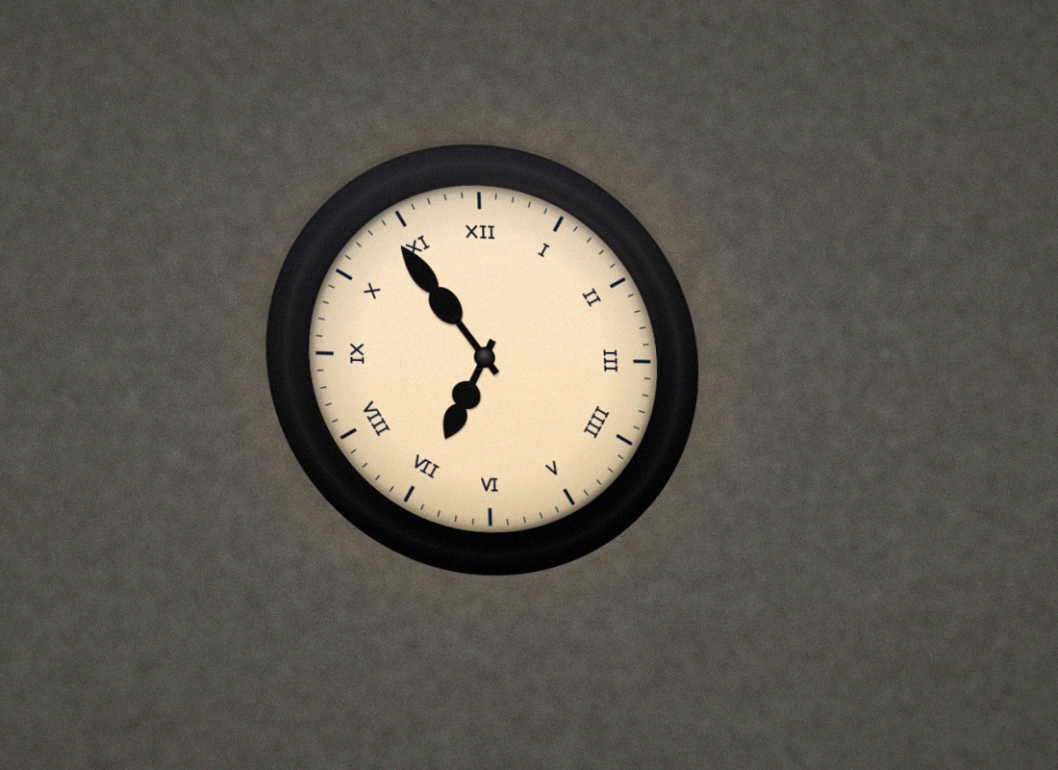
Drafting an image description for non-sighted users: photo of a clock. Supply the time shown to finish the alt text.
6:54
